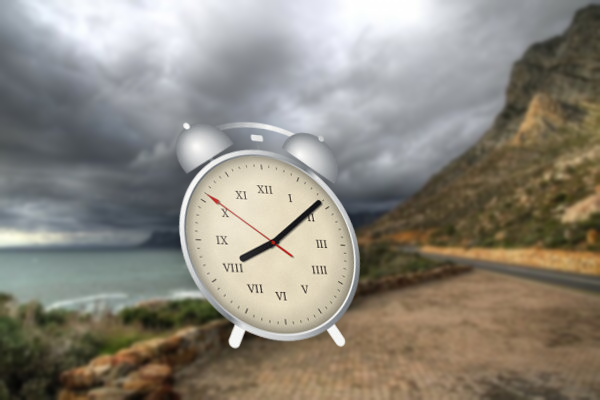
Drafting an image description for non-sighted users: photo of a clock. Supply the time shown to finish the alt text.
8:08:51
